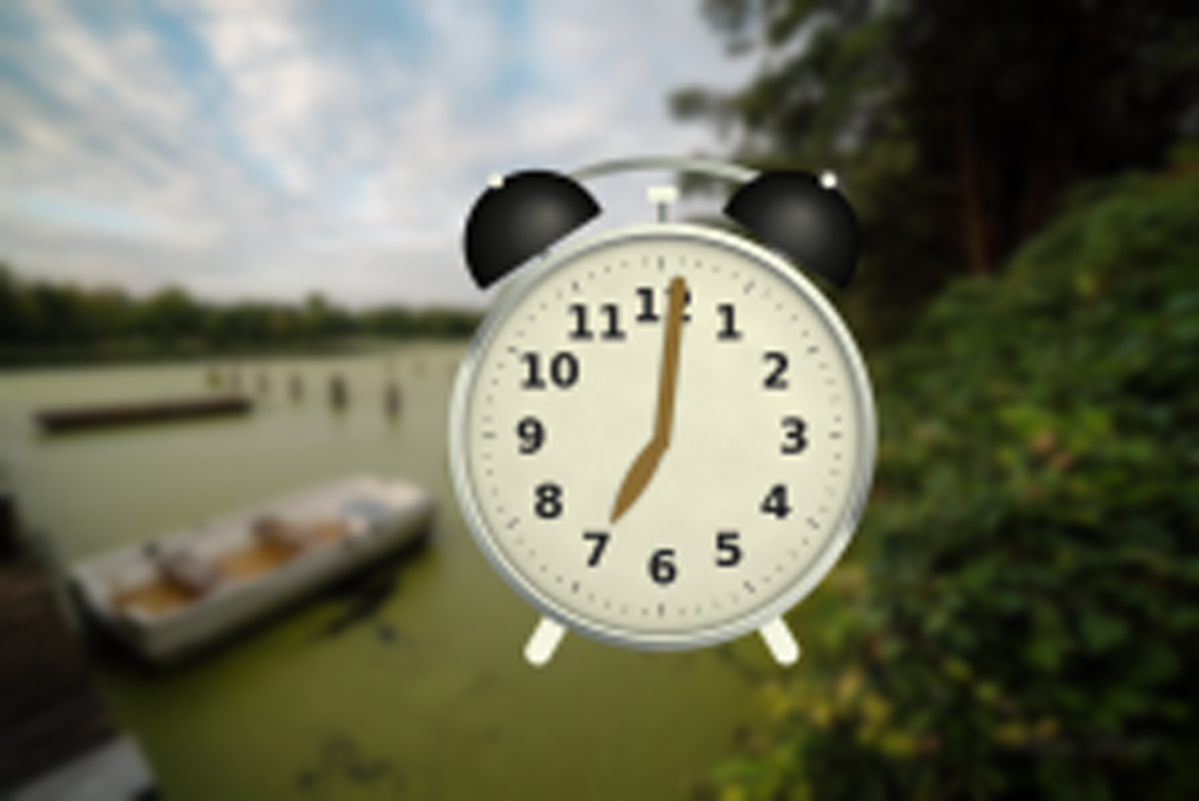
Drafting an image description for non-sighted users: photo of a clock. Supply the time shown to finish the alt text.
7:01
